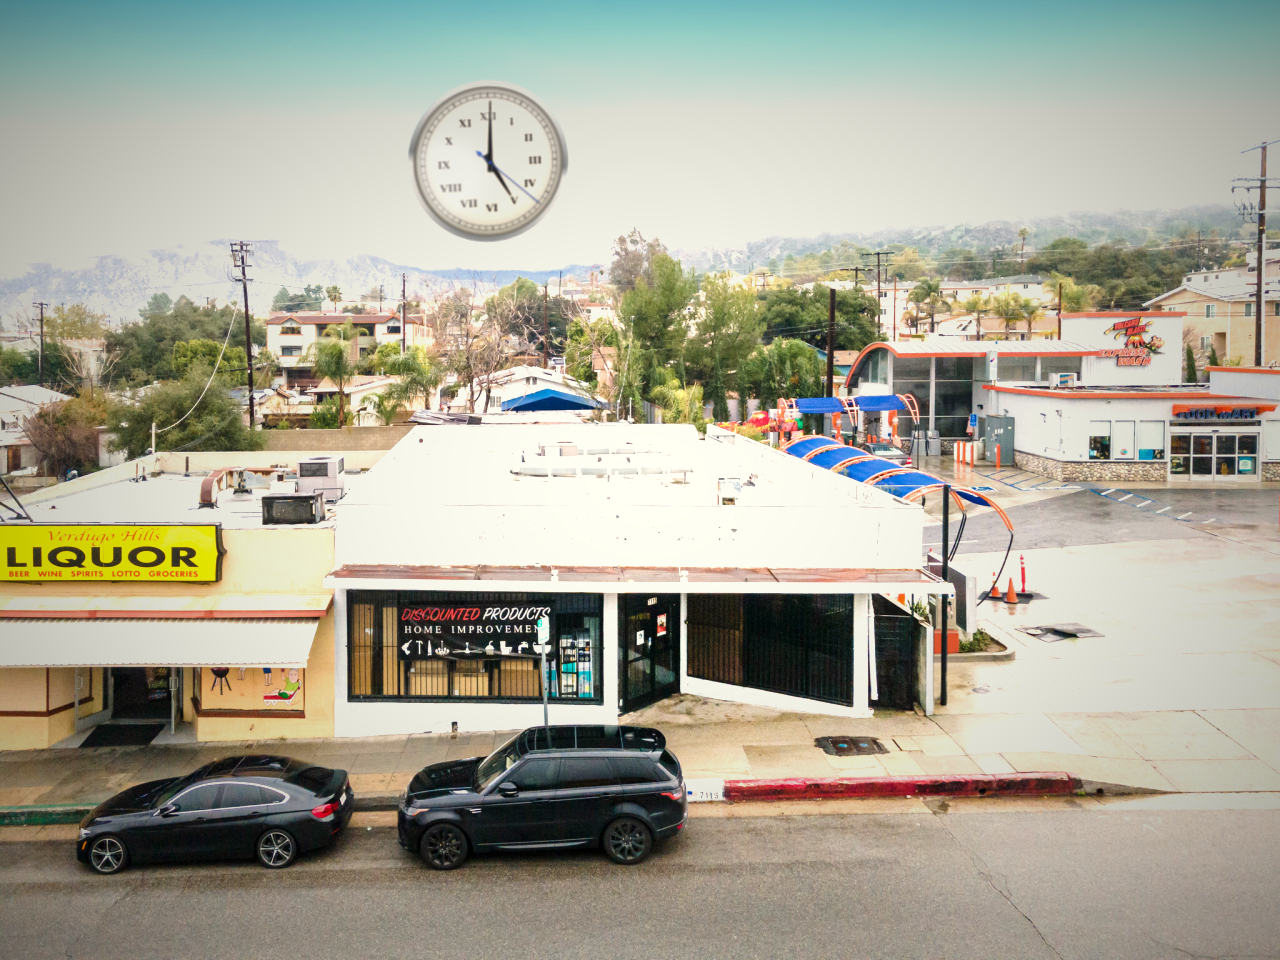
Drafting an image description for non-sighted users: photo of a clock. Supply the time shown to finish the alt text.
5:00:22
